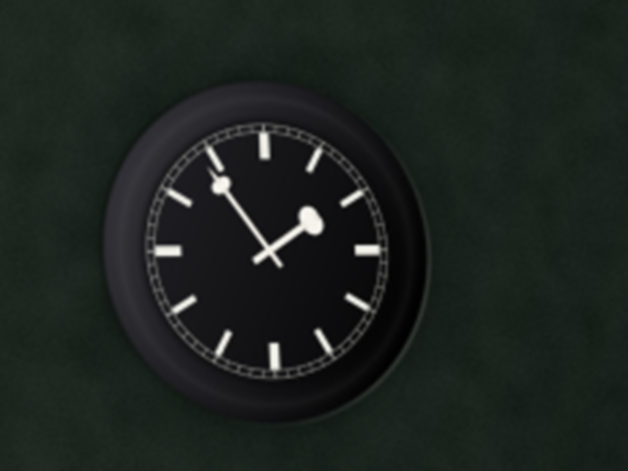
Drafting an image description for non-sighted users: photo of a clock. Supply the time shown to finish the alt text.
1:54
